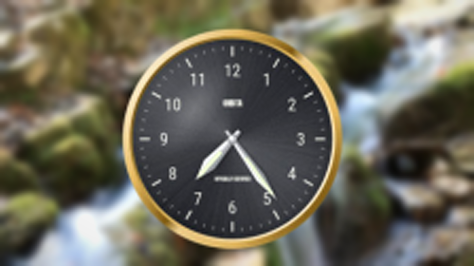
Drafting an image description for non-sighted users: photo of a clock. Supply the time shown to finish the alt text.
7:24
